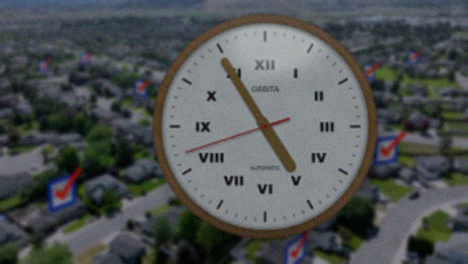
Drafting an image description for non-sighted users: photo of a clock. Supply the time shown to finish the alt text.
4:54:42
